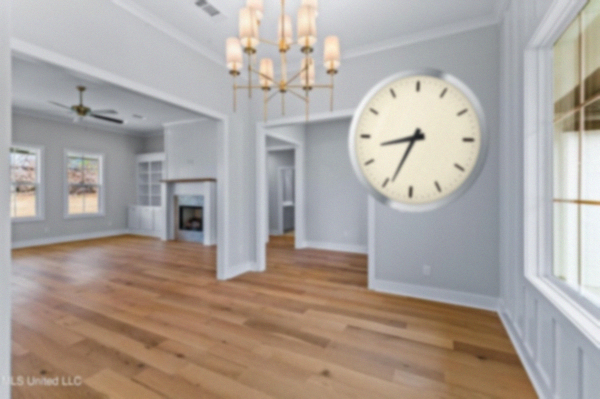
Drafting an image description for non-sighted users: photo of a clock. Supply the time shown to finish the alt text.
8:34
